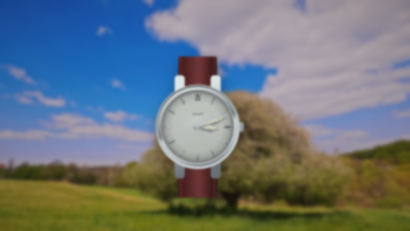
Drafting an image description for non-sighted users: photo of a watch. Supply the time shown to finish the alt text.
3:12
